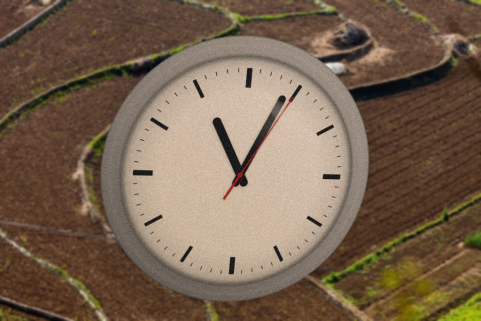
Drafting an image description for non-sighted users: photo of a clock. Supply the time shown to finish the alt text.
11:04:05
